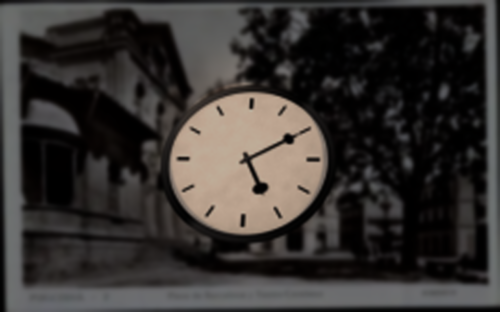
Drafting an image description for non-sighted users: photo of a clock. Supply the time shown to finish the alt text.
5:10
